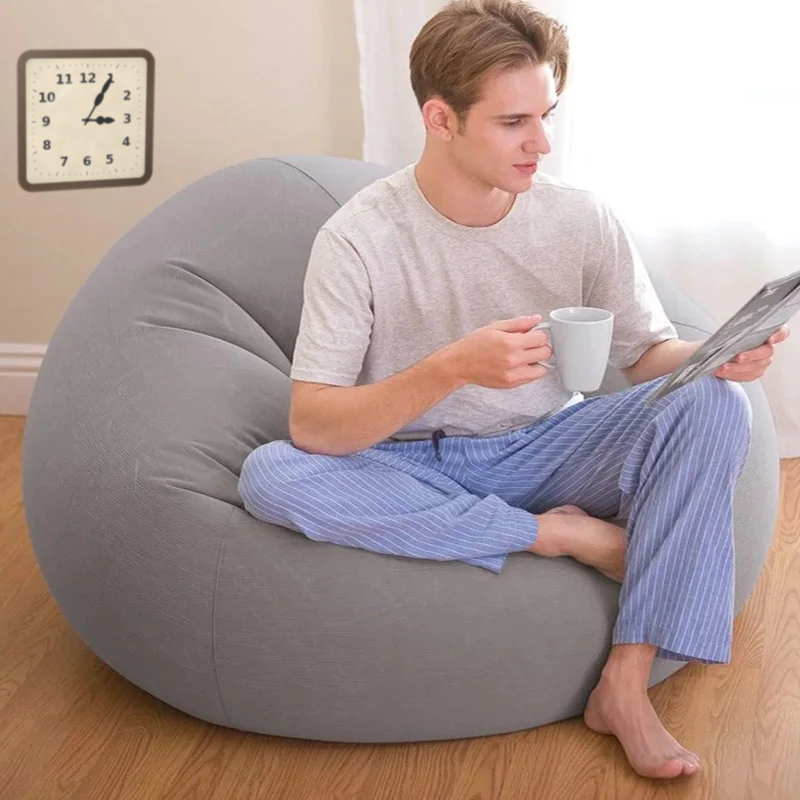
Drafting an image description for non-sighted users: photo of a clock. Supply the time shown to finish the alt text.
3:05
